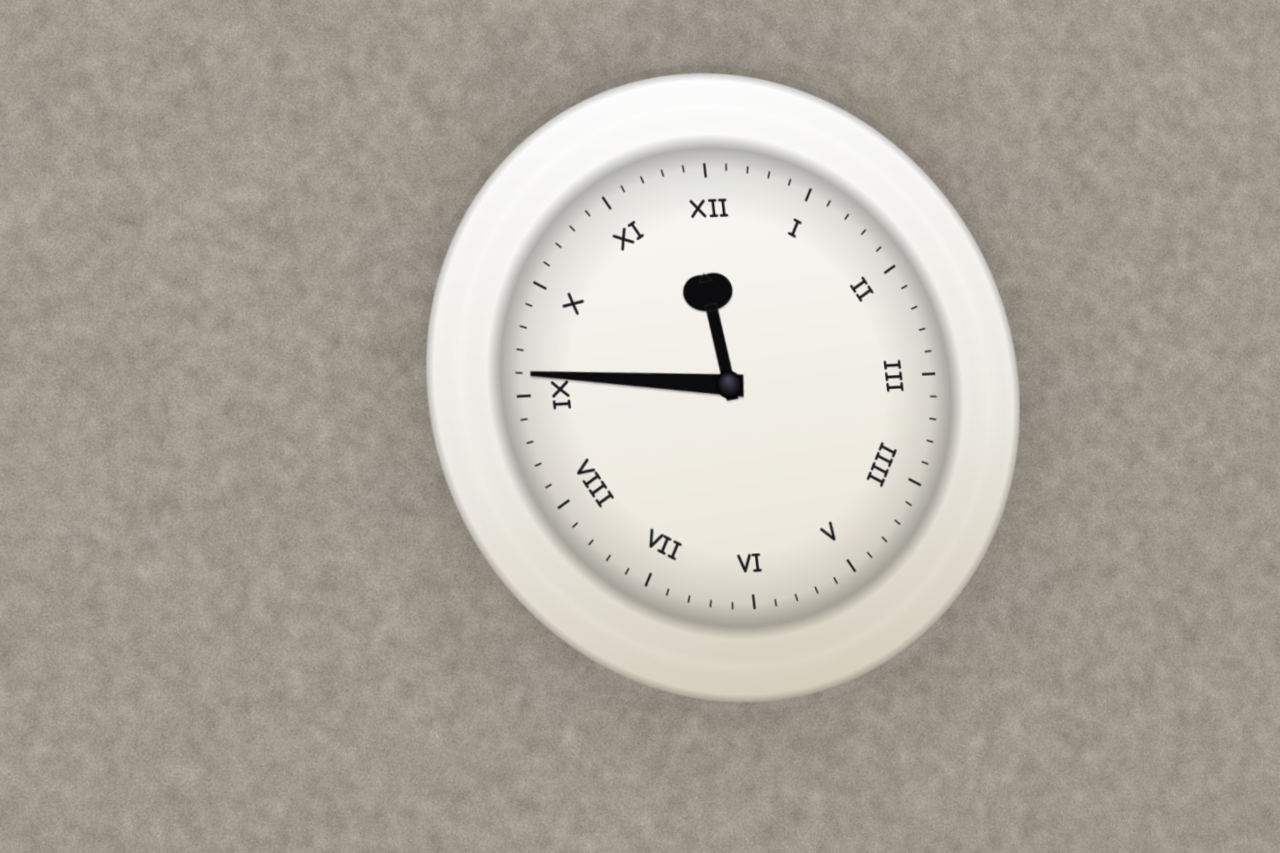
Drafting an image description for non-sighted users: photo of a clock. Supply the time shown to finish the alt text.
11:46
